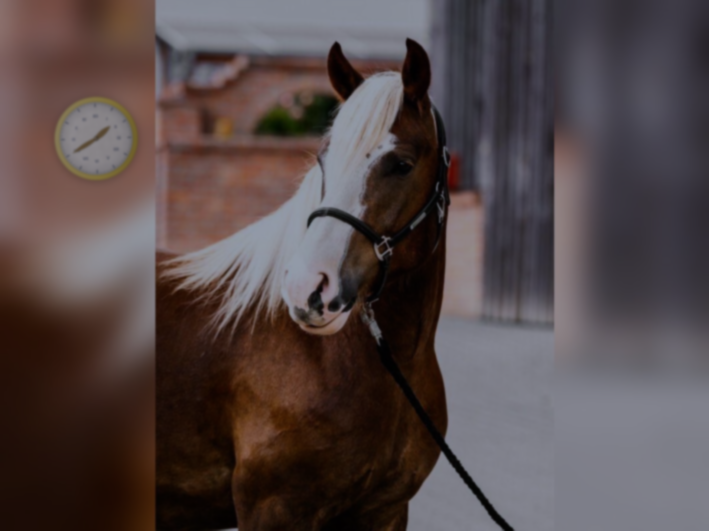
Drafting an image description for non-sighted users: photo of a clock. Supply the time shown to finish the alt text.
1:40
